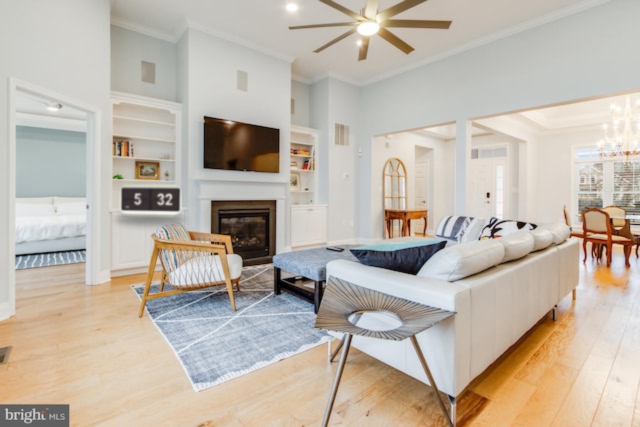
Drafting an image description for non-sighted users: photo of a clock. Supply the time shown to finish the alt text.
5:32
